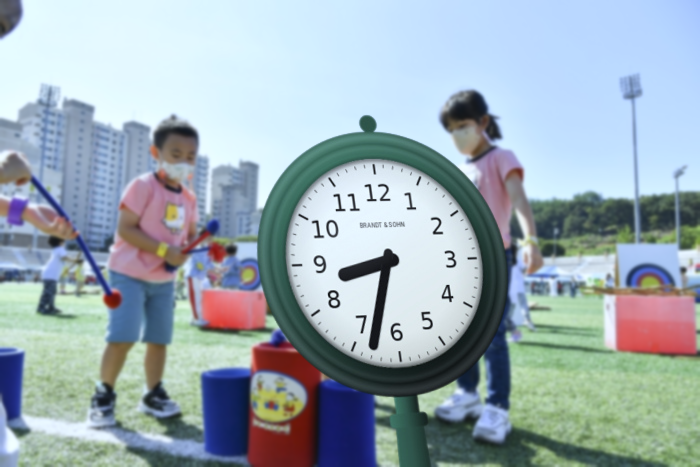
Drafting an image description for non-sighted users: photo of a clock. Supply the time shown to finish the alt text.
8:33
